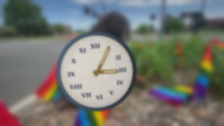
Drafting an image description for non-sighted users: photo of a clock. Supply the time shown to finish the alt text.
3:05
